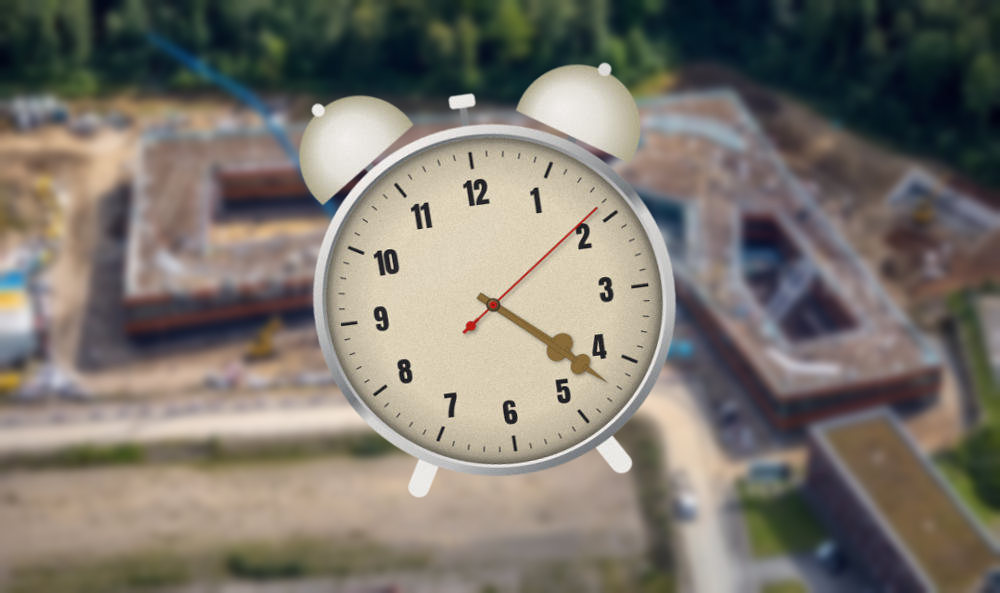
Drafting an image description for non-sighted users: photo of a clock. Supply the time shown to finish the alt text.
4:22:09
